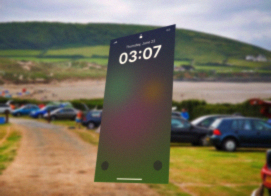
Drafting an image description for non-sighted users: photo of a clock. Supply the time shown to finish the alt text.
3:07
